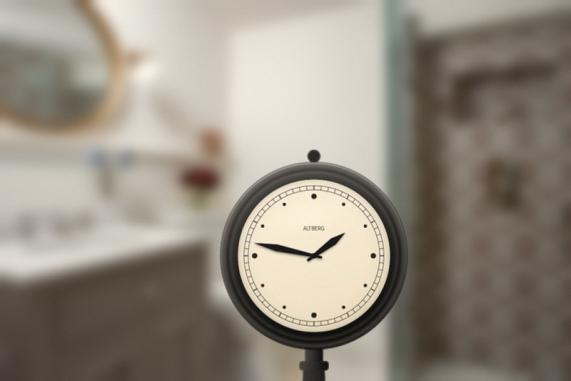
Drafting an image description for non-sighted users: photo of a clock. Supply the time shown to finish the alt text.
1:47
